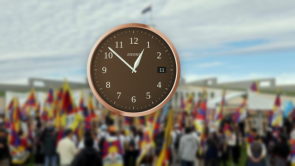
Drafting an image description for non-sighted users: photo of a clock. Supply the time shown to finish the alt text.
12:52
